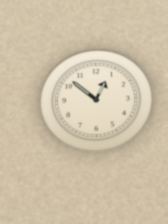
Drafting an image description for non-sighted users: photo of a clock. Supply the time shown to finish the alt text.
12:52
